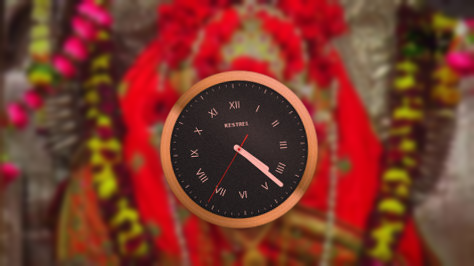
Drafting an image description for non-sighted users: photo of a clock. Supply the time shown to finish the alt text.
4:22:36
